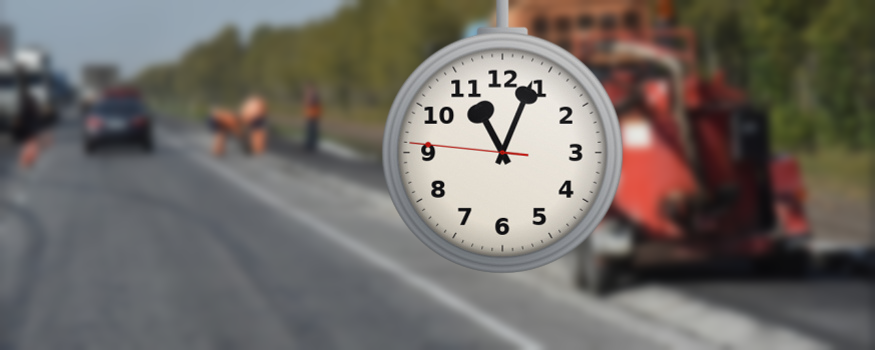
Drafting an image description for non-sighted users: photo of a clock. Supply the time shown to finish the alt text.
11:03:46
